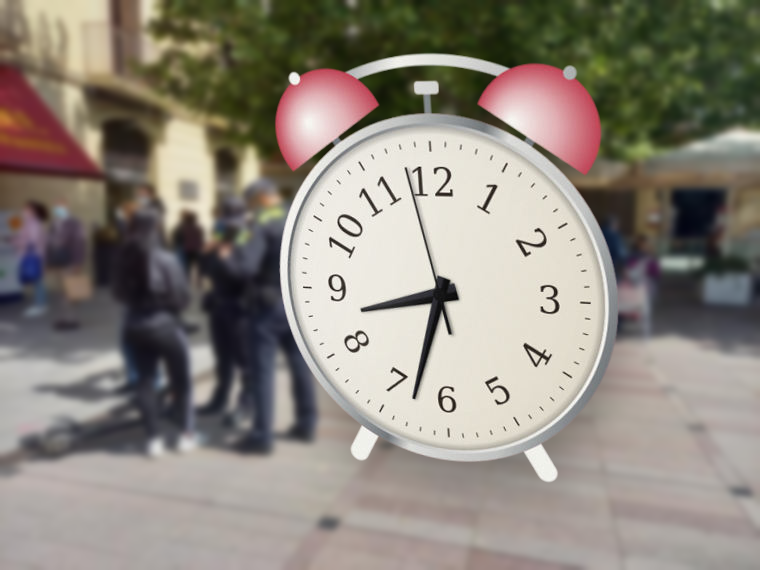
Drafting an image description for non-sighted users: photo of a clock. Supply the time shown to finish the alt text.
8:32:58
